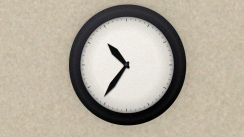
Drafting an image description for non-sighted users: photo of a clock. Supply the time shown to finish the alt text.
10:36
